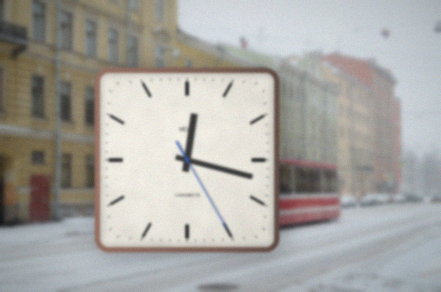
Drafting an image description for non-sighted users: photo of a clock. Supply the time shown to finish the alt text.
12:17:25
